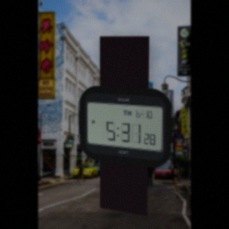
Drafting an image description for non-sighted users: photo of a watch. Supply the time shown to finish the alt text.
5:31
